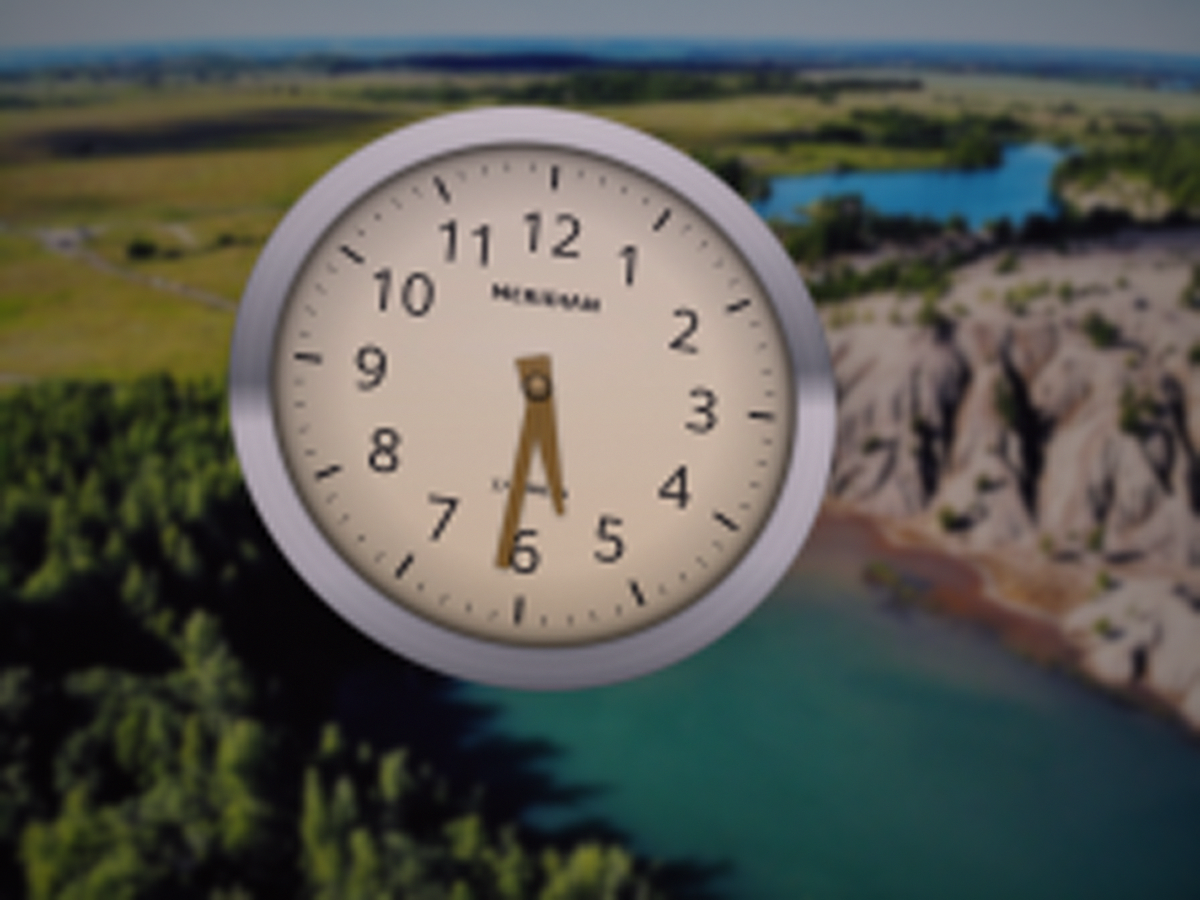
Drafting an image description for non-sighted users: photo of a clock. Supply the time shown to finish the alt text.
5:31
